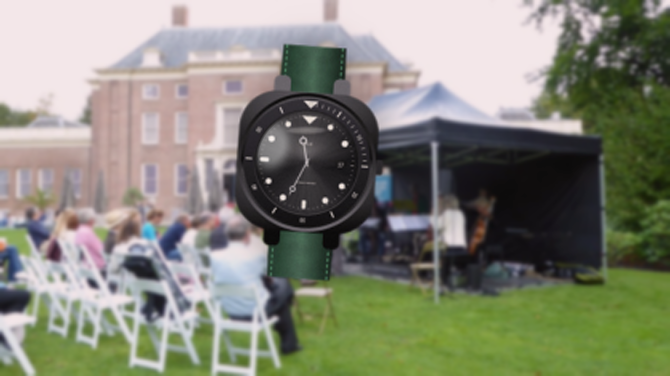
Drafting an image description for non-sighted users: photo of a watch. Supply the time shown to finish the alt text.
11:34
